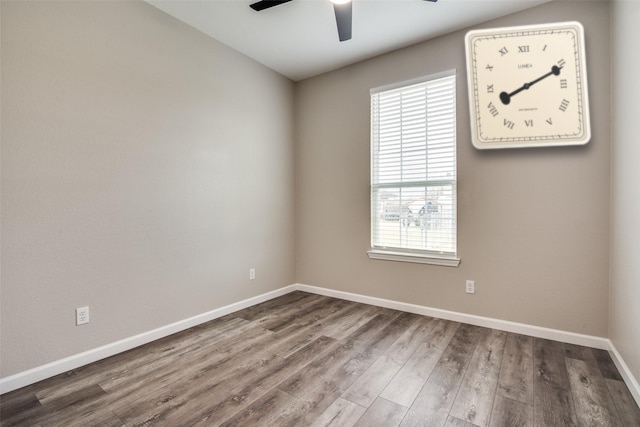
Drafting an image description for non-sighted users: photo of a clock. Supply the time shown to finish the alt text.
8:11
